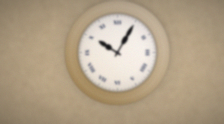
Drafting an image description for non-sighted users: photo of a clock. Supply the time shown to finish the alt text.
10:05
